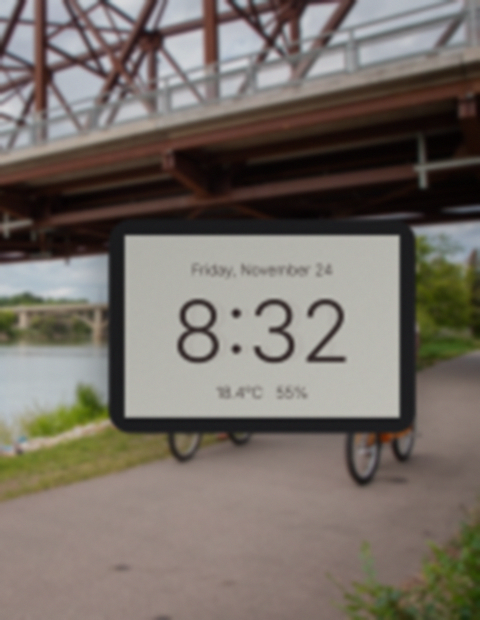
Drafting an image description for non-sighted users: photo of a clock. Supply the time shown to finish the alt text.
8:32
